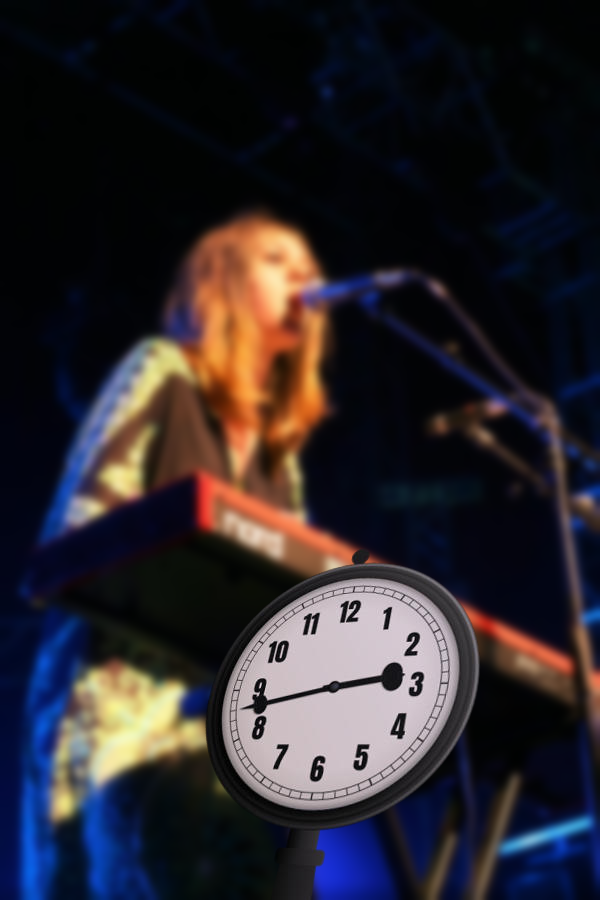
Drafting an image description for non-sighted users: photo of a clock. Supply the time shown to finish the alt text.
2:43
